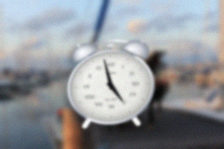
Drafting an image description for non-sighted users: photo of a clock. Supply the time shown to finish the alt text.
4:58
